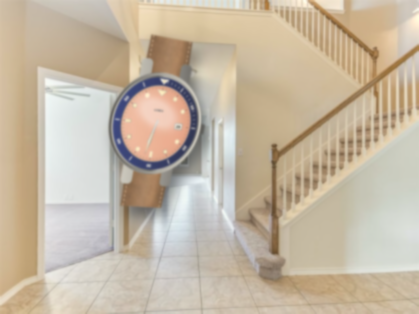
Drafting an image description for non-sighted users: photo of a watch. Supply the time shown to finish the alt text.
6:32
